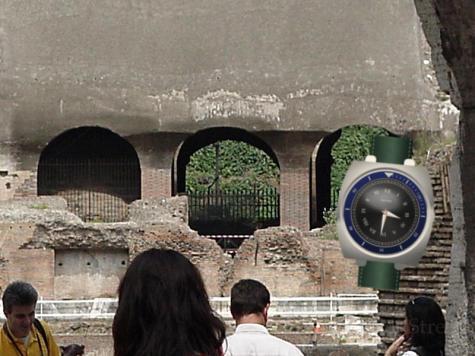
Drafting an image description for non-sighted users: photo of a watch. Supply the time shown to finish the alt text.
3:31
